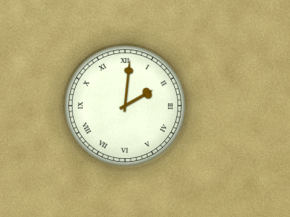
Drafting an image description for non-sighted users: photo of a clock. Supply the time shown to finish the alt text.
2:01
